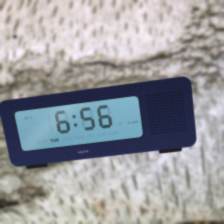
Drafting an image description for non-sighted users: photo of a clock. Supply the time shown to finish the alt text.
6:56
